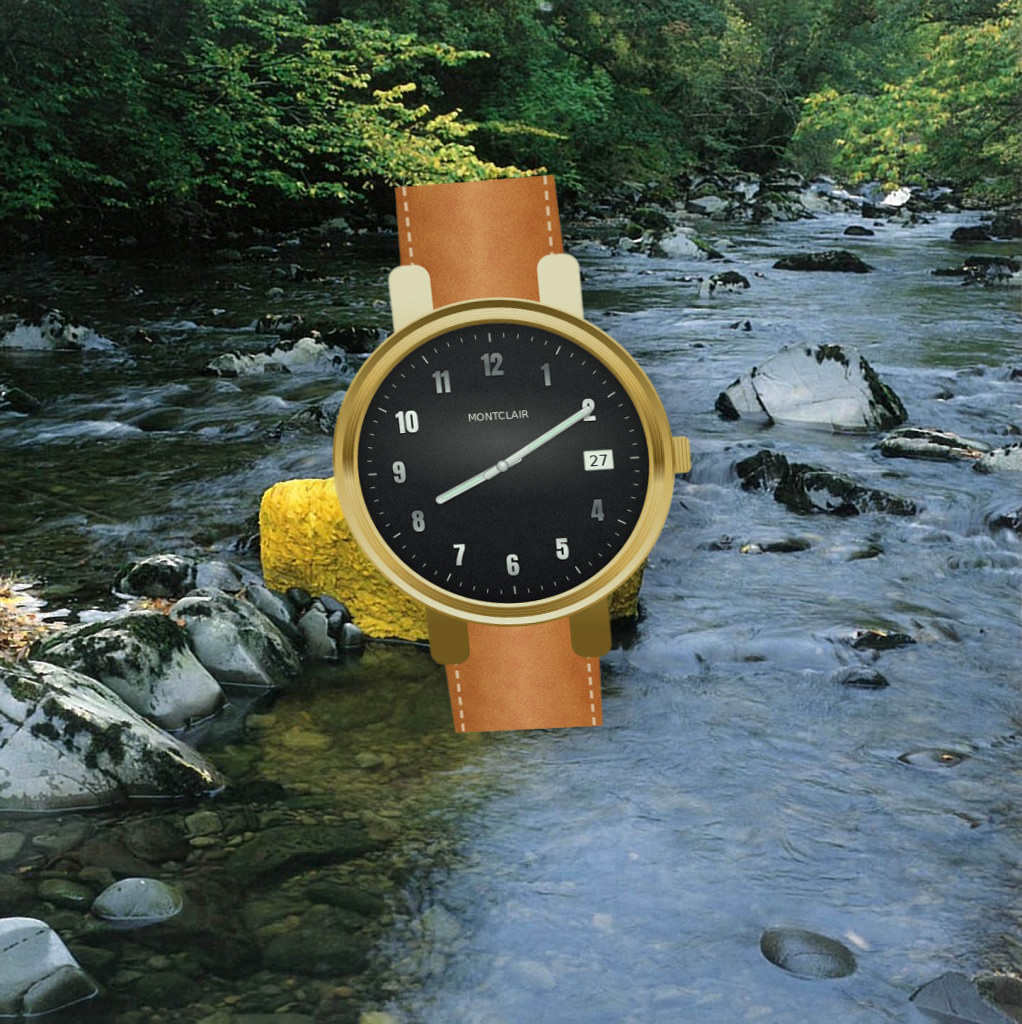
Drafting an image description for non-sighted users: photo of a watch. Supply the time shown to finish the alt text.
8:10
